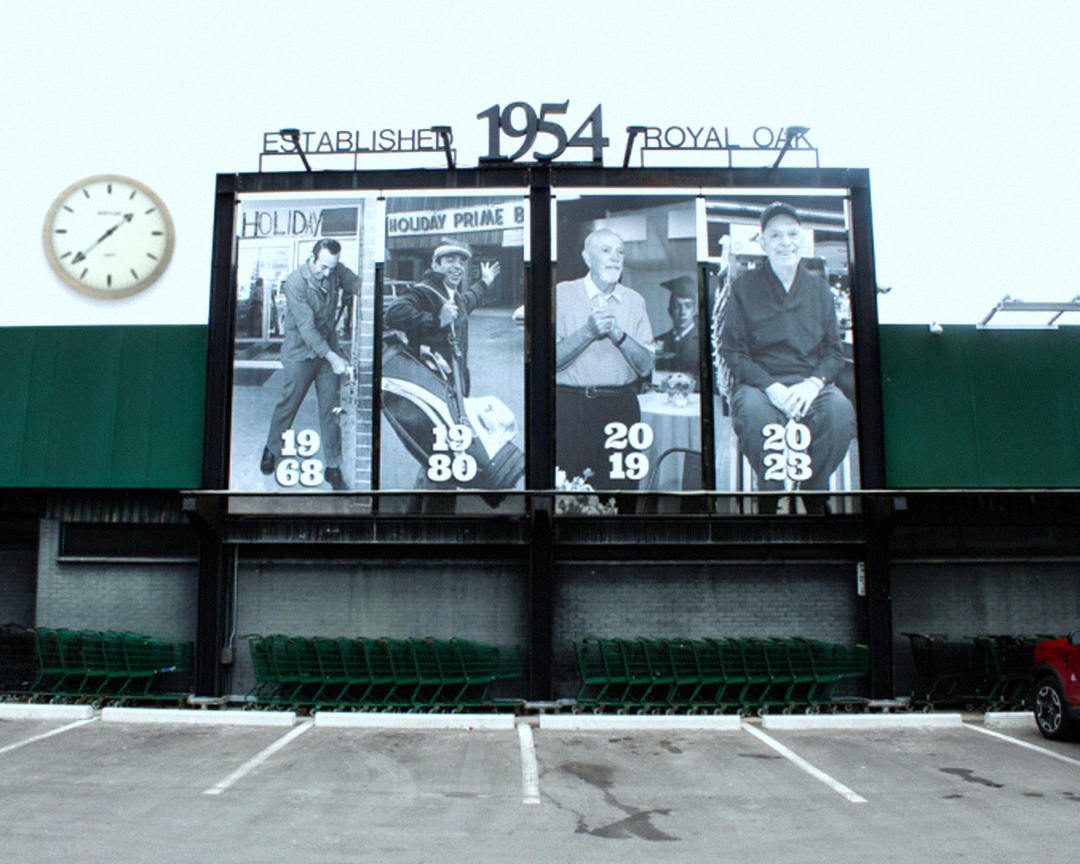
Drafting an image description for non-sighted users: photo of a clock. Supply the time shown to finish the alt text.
1:38
